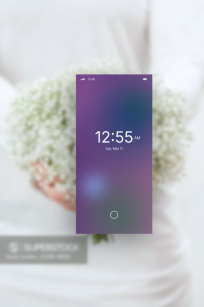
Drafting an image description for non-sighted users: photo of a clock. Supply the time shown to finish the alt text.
12:55
